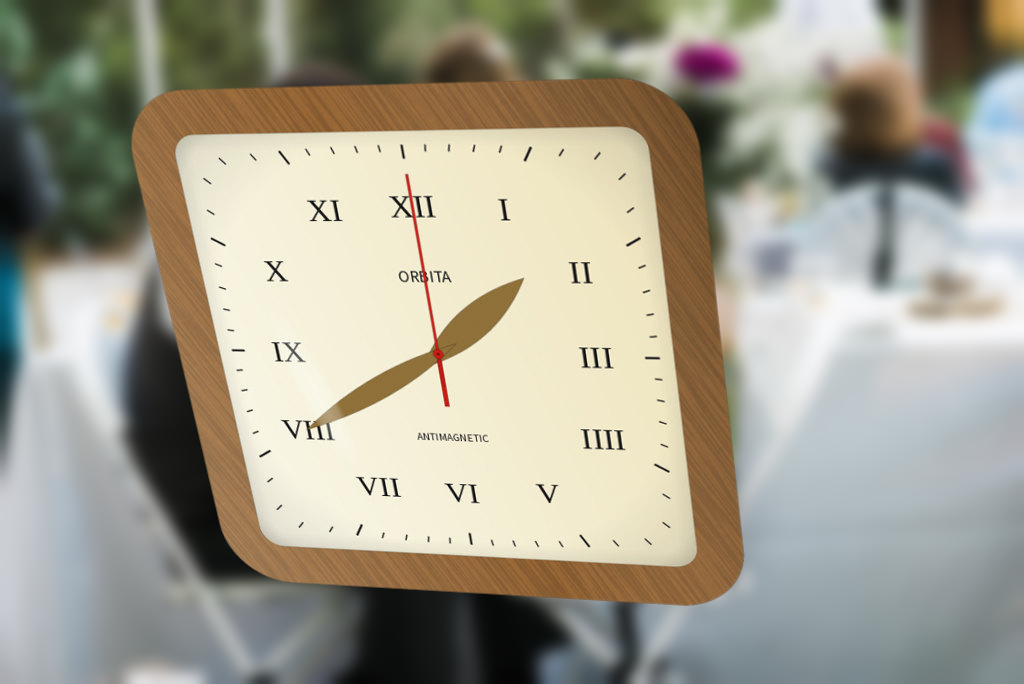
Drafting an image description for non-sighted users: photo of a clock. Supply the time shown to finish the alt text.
1:40:00
